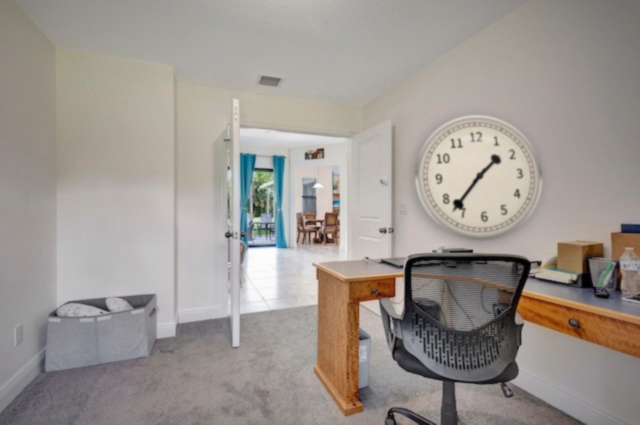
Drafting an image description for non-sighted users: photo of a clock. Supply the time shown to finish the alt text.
1:37
